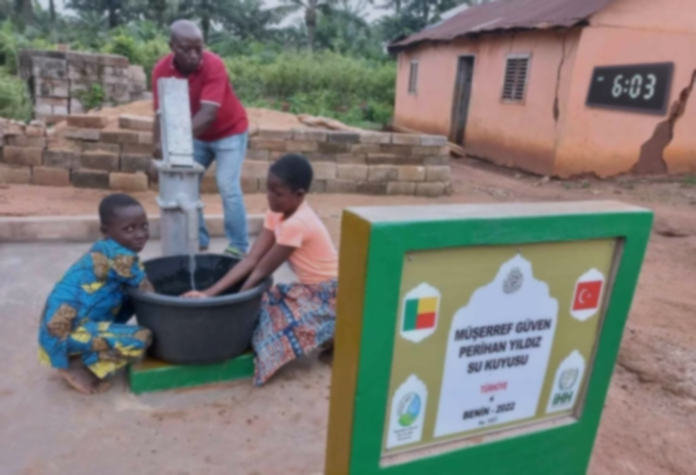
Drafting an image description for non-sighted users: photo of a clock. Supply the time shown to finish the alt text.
6:03
